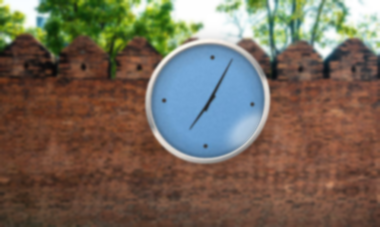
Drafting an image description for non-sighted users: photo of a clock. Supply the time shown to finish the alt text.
7:04
